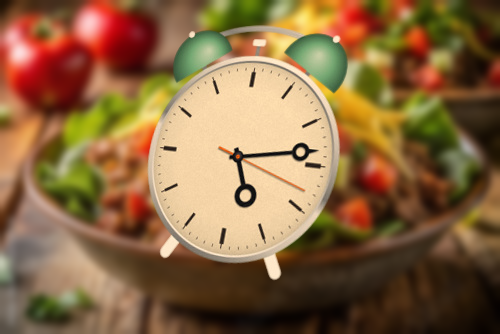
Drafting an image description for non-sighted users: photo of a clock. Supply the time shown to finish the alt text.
5:13:18
